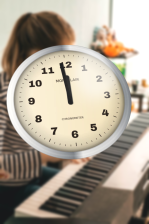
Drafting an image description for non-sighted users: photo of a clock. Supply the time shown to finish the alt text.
11:59
